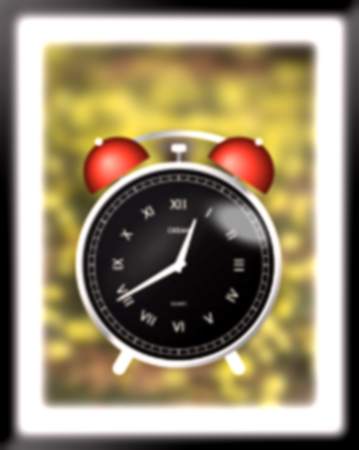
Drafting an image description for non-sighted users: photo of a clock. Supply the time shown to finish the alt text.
12:40
